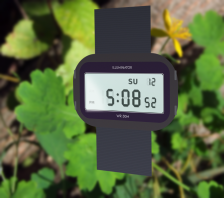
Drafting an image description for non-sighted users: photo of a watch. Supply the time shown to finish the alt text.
5:08:52
